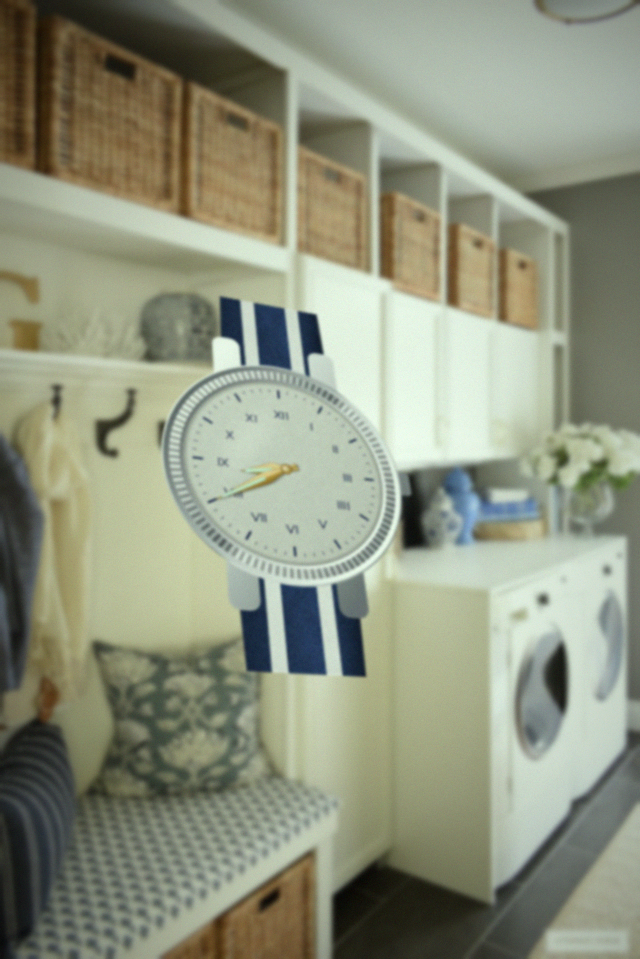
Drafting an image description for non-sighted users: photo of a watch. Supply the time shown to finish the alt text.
8:40
